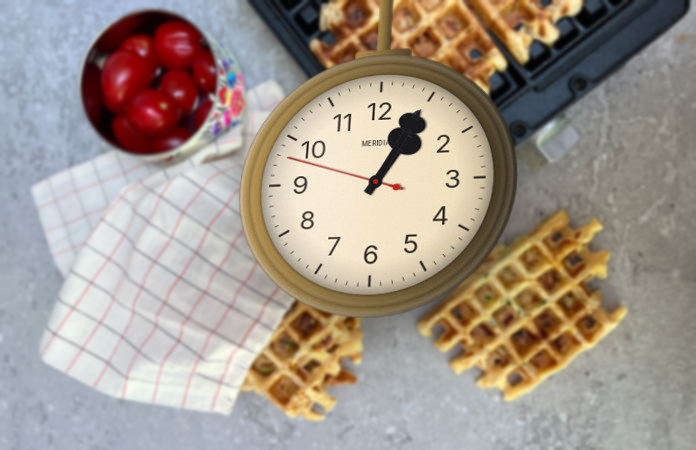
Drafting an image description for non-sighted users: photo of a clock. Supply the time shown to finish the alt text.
1:04:48
